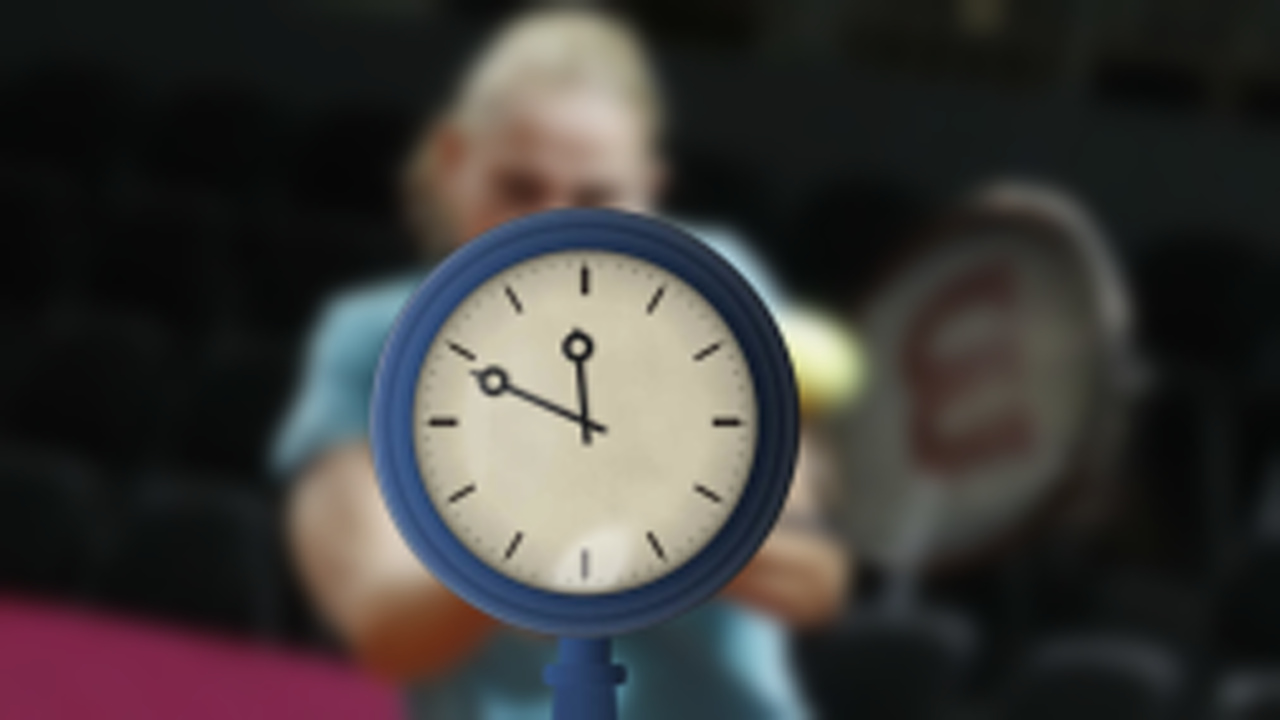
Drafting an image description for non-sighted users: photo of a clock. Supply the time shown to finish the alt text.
11:49
